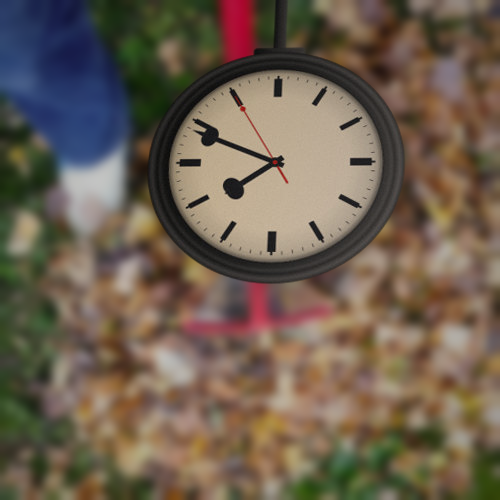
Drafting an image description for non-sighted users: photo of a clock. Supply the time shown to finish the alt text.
7:48:55
